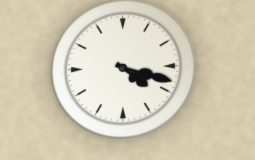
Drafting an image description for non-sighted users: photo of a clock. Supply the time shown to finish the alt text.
4:18
